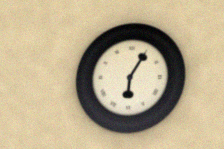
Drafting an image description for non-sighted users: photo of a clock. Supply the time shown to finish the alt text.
6:05
